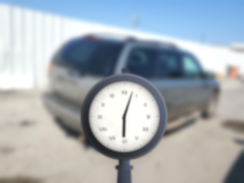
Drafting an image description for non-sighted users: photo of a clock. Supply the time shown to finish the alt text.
6:03
